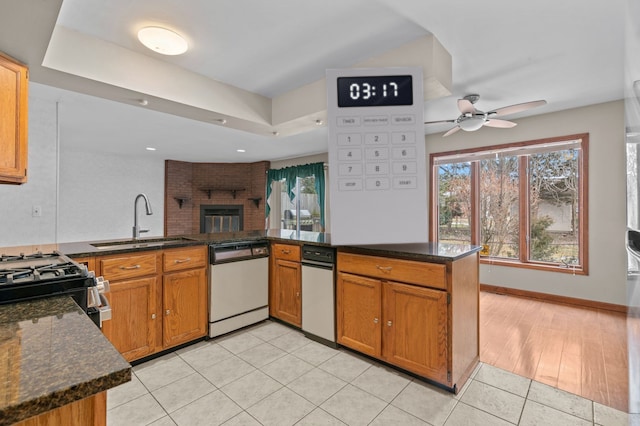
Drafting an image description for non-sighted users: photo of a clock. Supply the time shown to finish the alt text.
3:17
